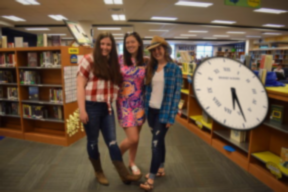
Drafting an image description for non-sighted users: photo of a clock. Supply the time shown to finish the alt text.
6:29
